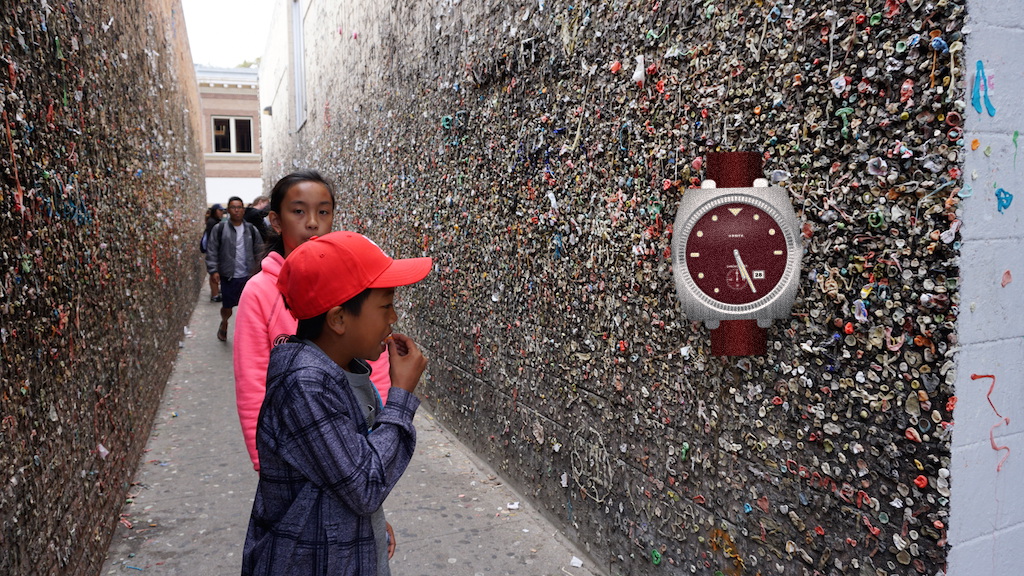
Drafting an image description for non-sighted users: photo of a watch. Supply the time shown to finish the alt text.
5:26
